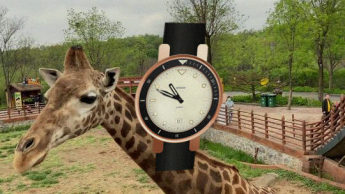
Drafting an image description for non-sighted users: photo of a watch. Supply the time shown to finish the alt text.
10:49
